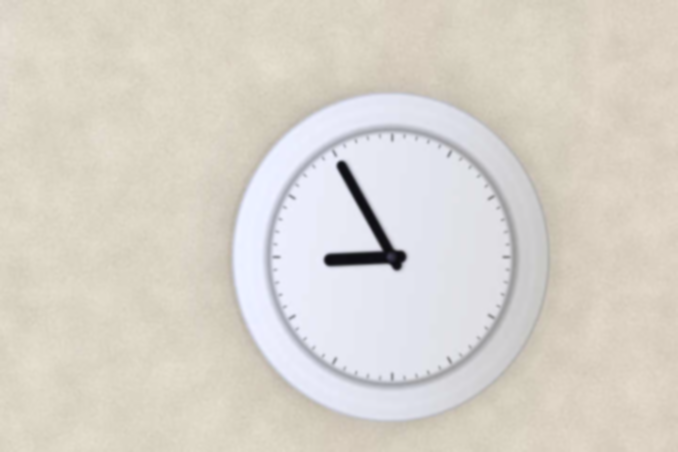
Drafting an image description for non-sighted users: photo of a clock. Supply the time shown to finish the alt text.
8:55
